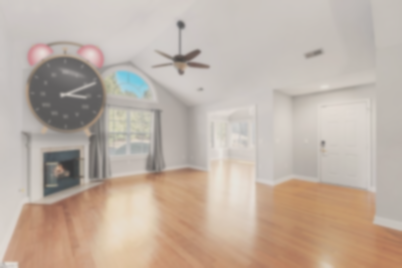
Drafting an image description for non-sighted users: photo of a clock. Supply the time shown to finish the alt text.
3:11
